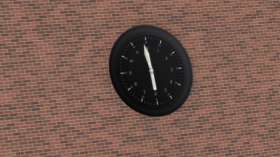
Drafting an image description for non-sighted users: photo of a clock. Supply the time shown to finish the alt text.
5:59
